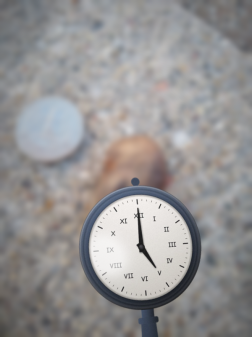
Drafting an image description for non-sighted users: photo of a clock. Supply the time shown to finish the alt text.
5:00
